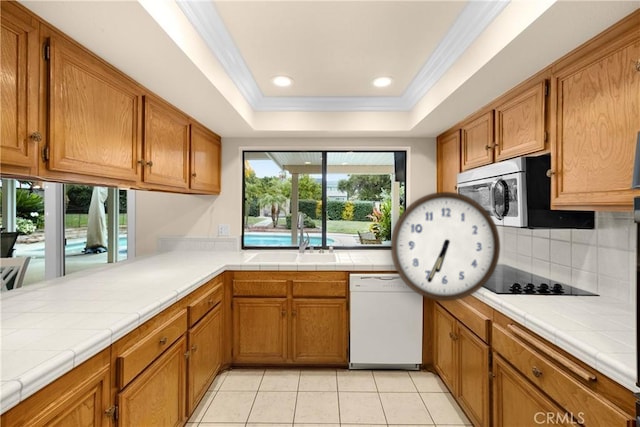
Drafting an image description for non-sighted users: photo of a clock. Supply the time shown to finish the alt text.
6:34
